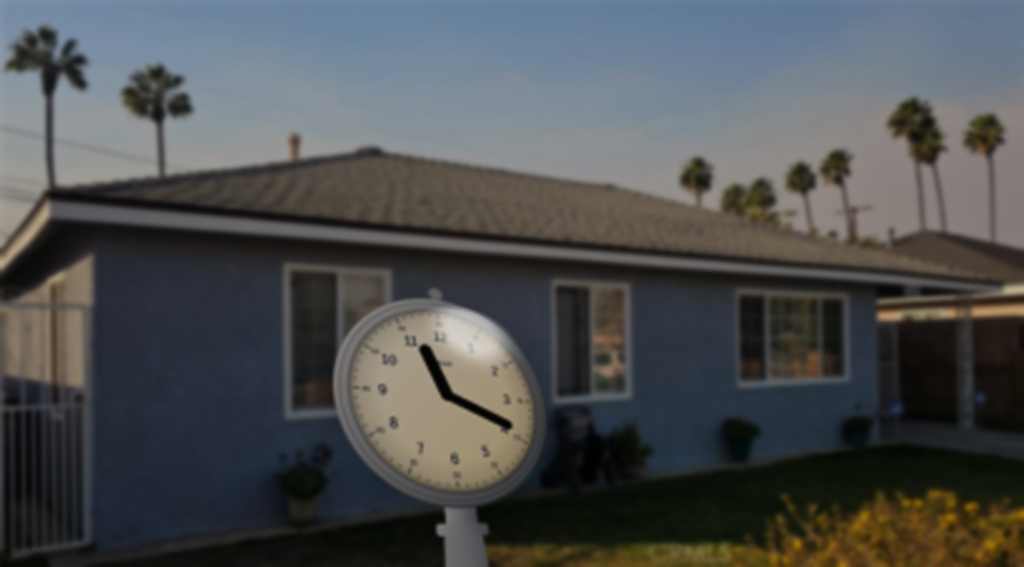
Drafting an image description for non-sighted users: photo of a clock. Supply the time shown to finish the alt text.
11:19
